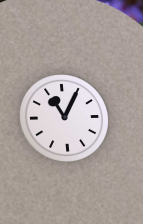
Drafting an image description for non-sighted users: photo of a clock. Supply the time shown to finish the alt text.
11:05
